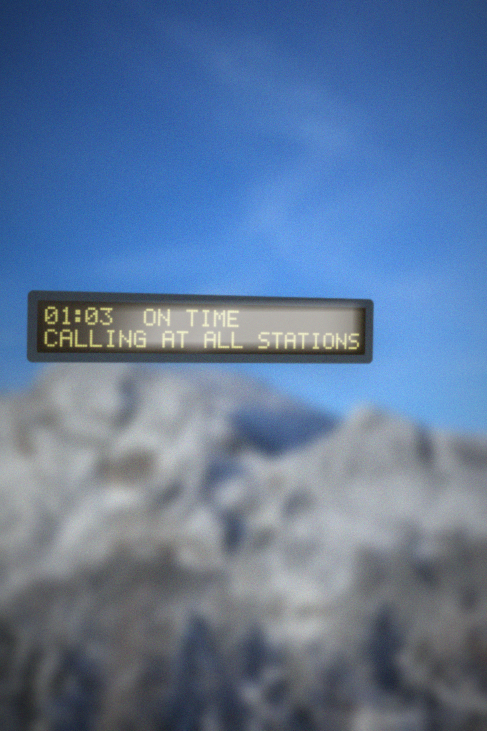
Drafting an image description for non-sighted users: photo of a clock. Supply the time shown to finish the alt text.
1:03
